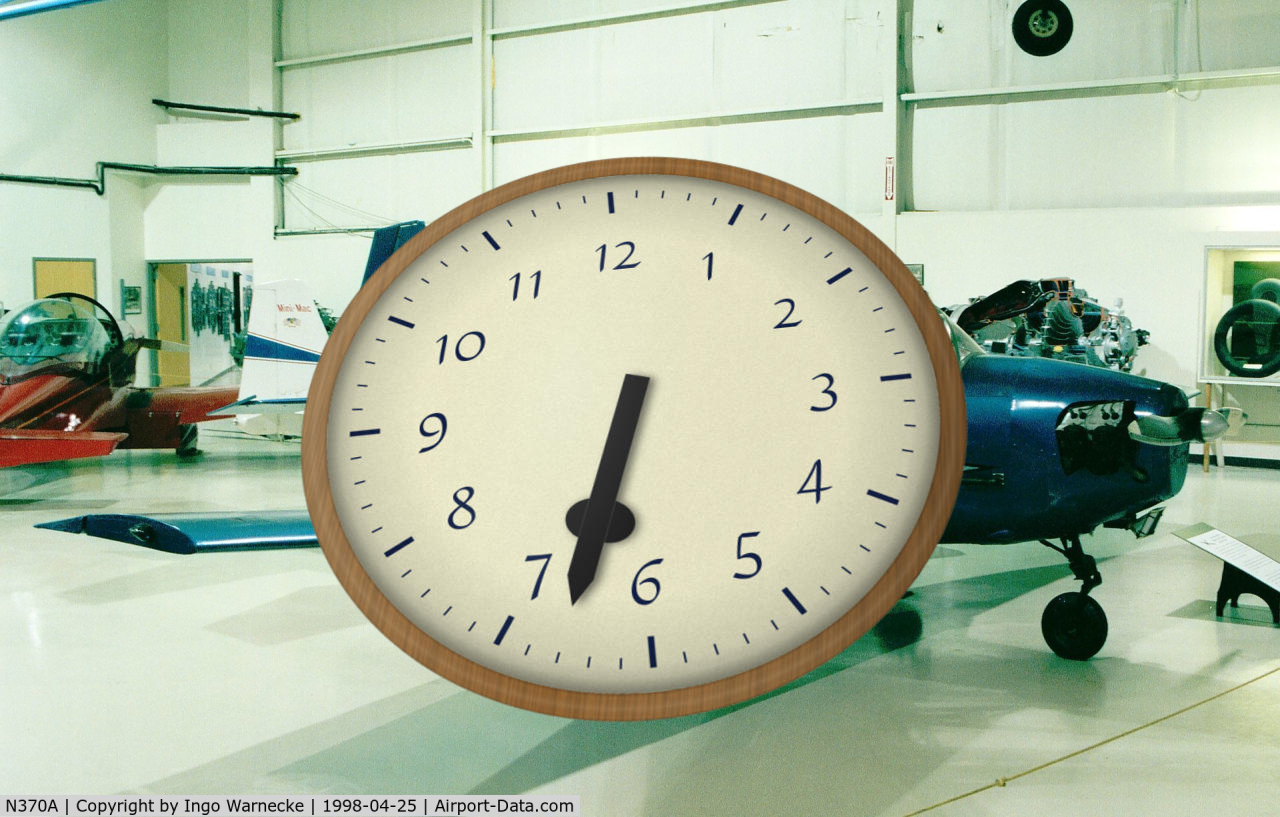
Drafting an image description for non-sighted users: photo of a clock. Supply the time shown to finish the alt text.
6:33
